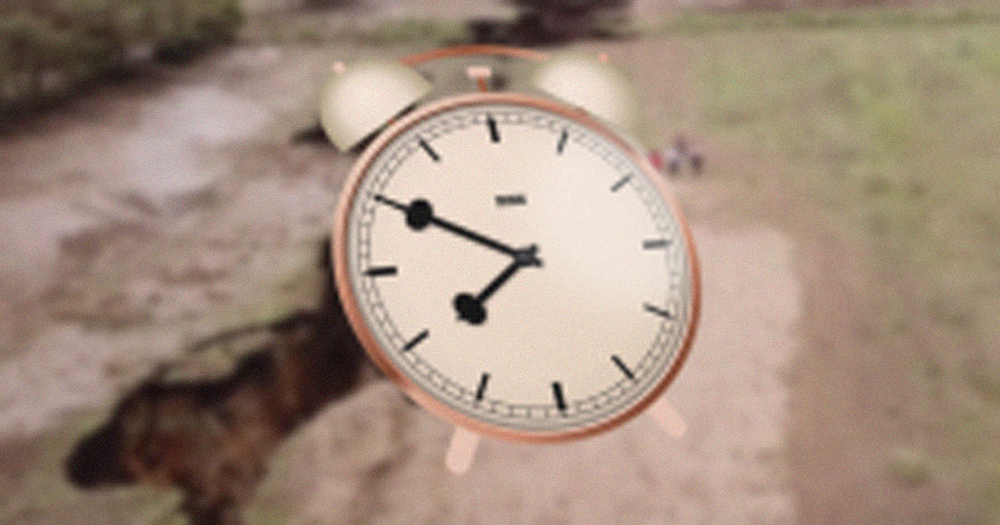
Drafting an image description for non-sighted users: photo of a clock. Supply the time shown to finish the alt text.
7:50
